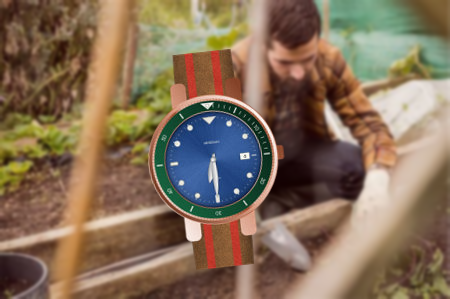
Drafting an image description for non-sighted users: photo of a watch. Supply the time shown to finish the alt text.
6:30
